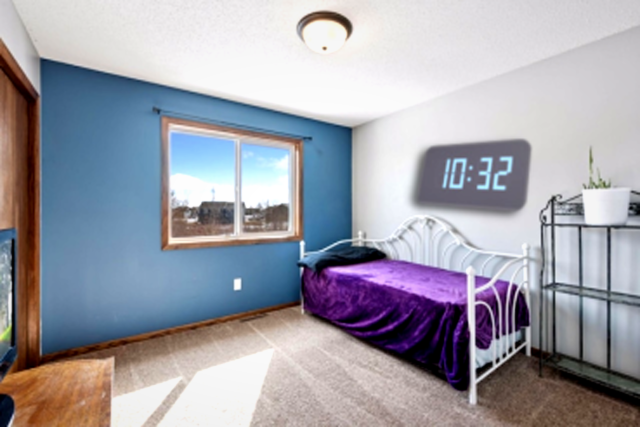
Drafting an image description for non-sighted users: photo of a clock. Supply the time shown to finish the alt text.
10:32
